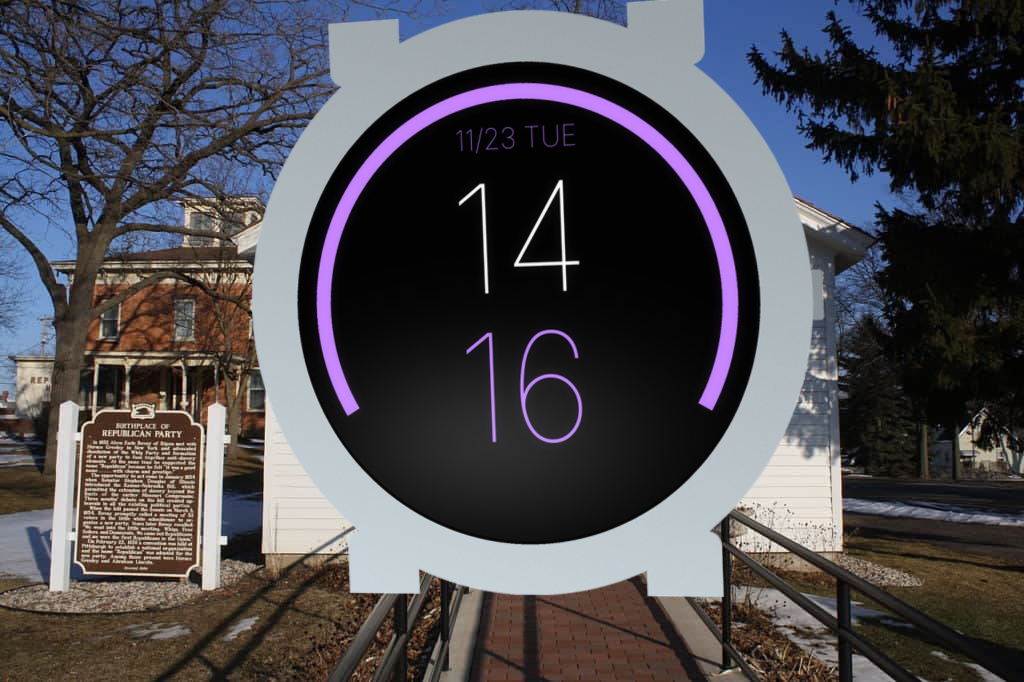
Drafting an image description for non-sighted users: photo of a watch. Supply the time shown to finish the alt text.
14:16
